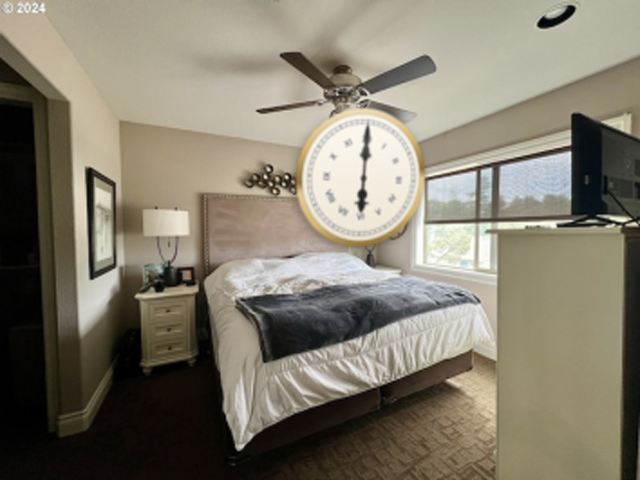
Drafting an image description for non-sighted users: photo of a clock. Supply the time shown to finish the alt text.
6:00
